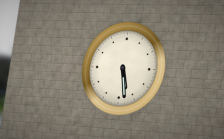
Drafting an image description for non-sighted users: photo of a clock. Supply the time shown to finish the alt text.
5:28
